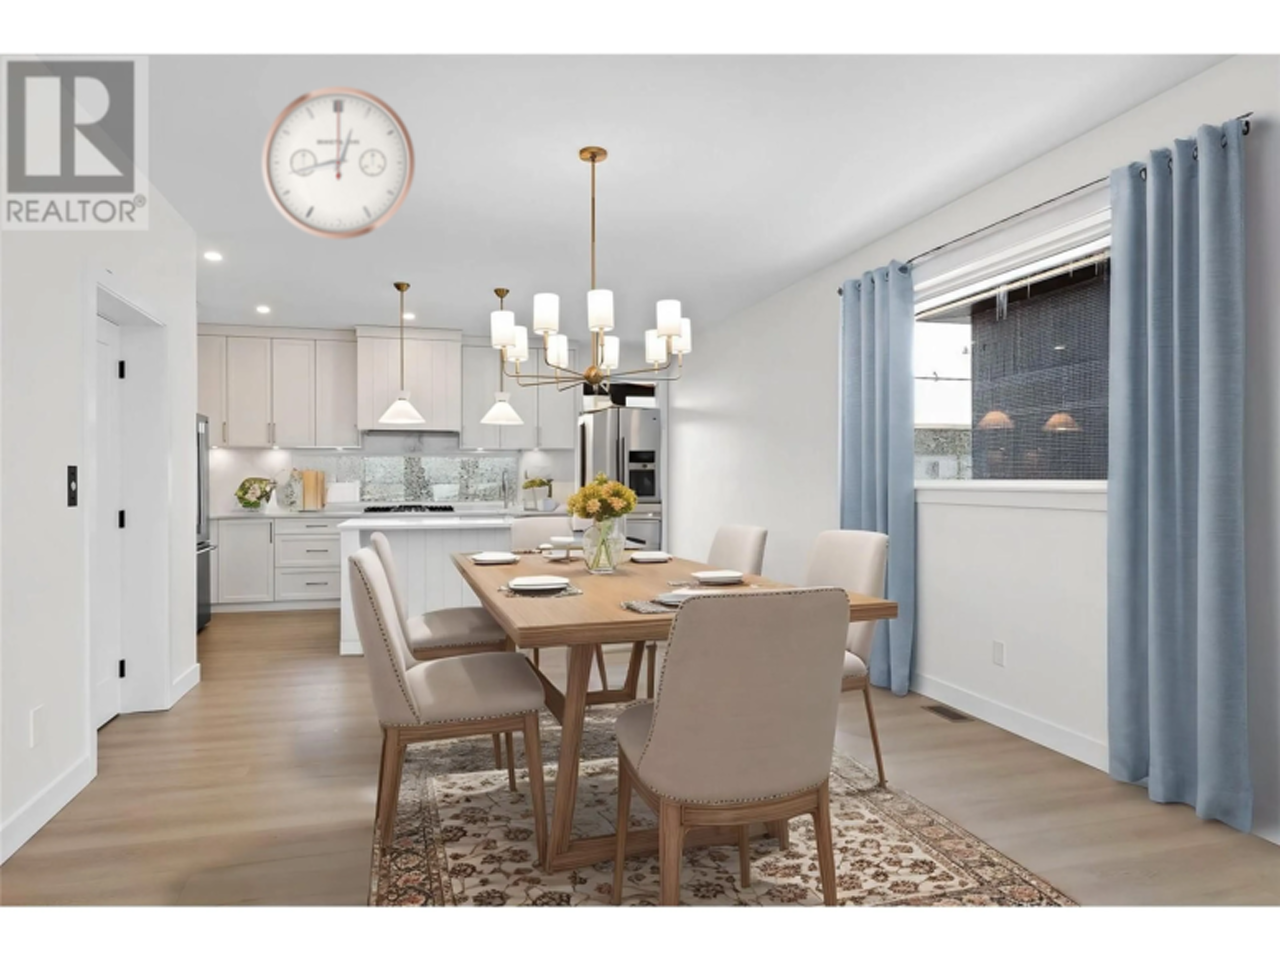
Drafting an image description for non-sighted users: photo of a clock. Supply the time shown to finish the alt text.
12:43
